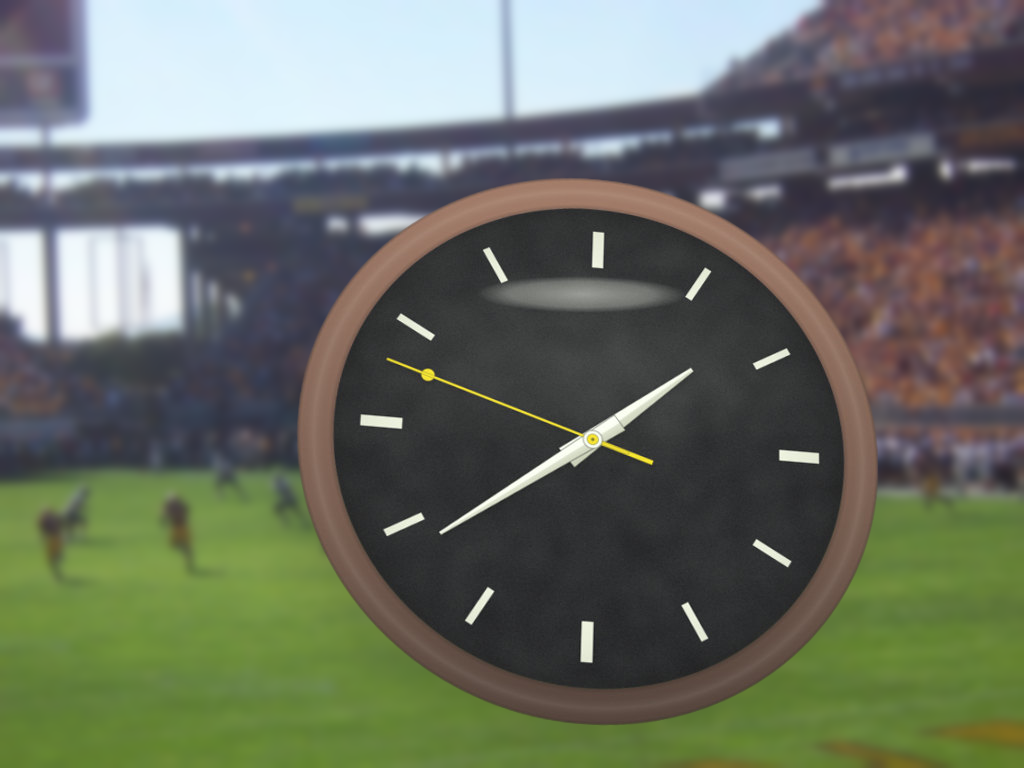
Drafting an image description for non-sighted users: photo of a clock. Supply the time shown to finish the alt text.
1:38:48
